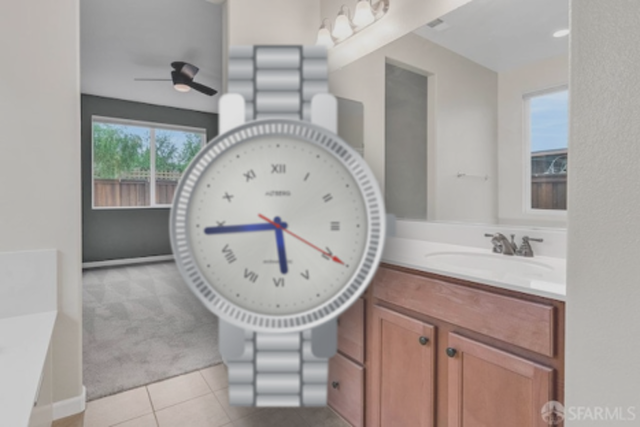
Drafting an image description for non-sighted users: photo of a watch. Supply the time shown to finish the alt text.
5:44:20
